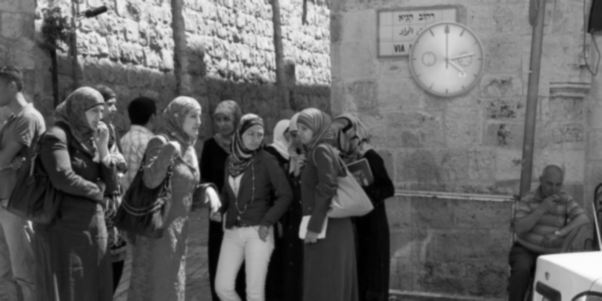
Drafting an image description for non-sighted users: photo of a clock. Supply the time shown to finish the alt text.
4:13
